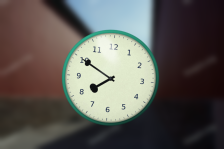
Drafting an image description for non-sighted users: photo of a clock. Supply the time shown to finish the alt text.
7:50
